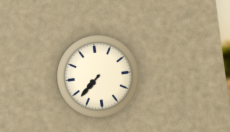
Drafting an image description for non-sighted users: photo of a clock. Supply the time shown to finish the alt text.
7:38
